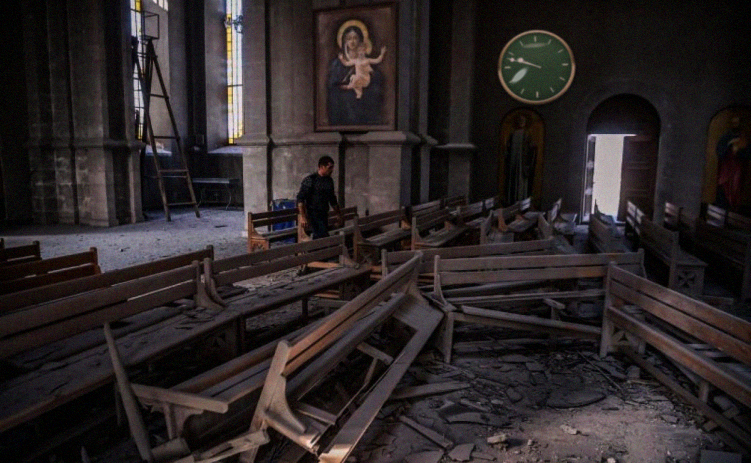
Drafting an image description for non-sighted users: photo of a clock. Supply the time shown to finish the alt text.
9:48
